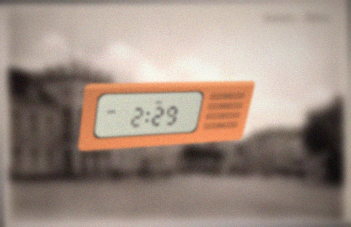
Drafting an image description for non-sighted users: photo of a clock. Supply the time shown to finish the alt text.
2:29
